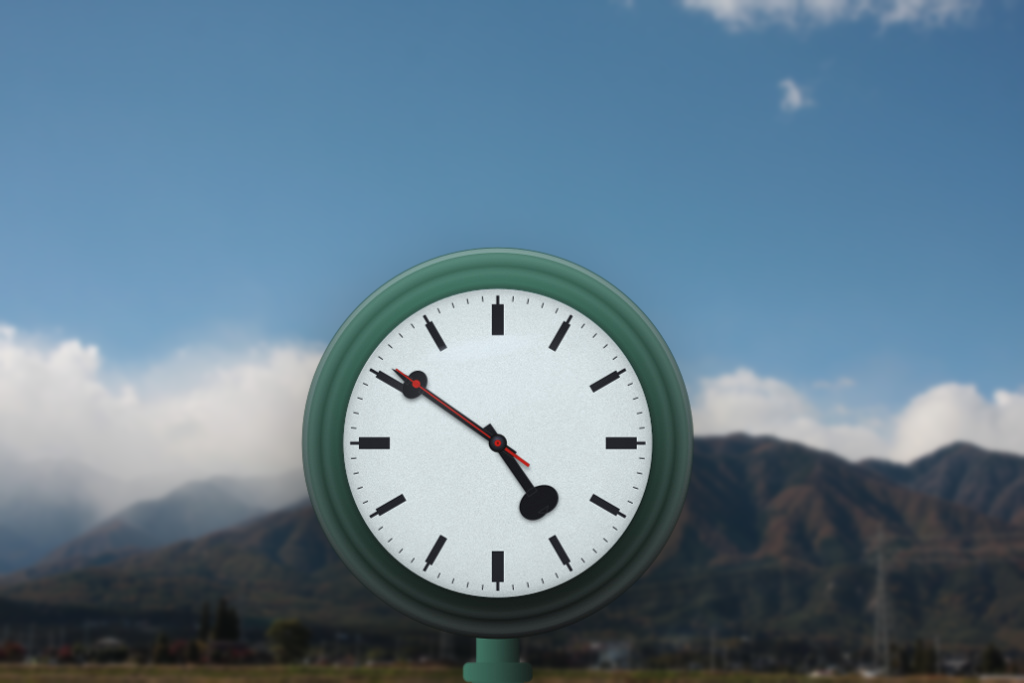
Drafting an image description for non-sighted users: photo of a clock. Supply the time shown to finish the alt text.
4:50:51
